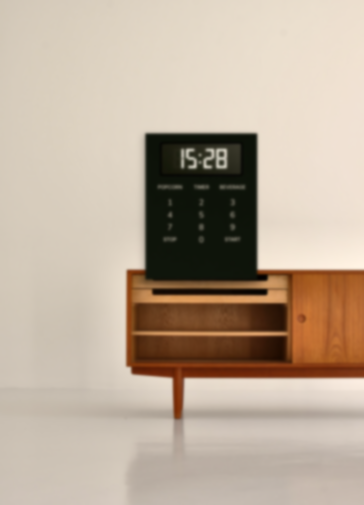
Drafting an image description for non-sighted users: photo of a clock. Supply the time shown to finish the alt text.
15:28
